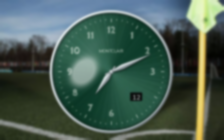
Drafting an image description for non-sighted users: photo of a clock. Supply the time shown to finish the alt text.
7:11
